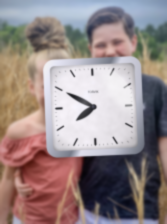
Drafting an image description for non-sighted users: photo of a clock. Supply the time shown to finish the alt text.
7:50
